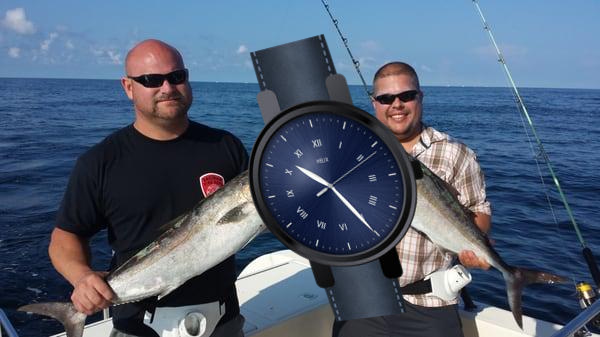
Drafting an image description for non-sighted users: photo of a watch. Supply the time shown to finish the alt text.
10:25:11
